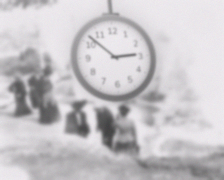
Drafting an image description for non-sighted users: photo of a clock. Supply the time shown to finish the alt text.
2:52
